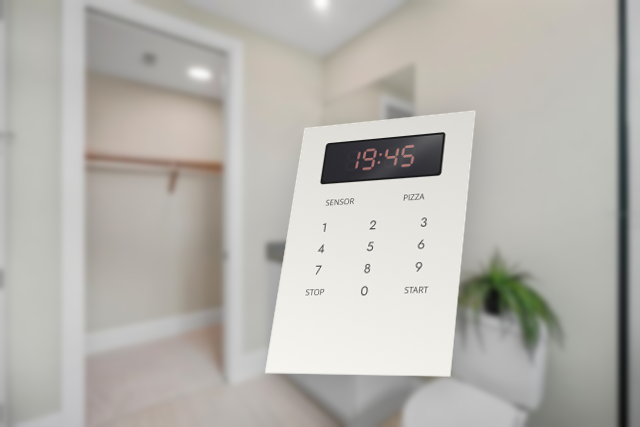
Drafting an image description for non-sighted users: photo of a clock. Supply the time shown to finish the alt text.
19:45
